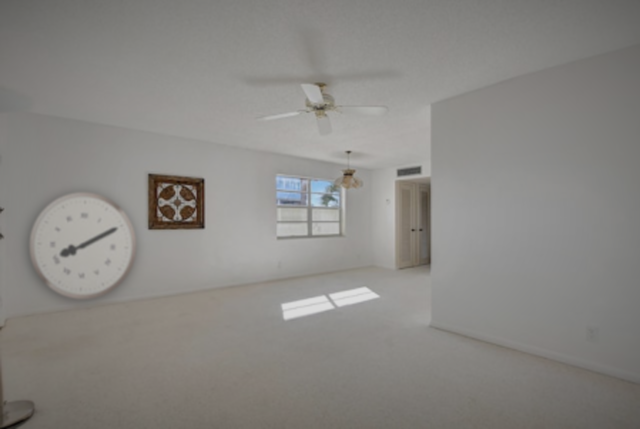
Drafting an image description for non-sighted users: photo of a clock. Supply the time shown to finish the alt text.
8:10
